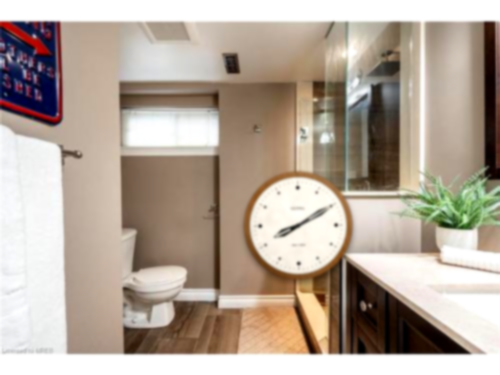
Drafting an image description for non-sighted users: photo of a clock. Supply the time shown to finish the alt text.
8:10
